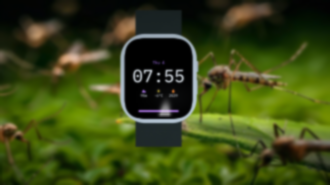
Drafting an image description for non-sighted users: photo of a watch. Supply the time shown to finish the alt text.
7:55
